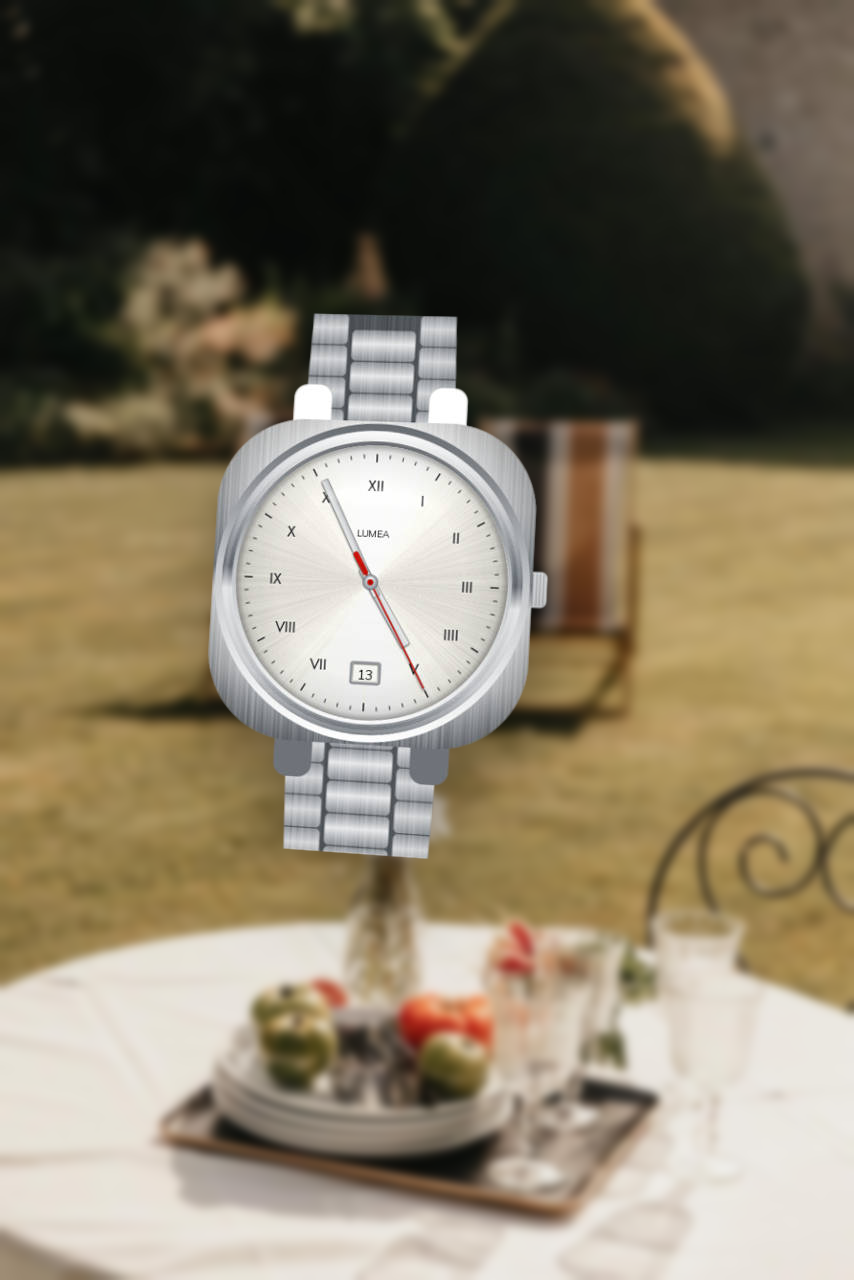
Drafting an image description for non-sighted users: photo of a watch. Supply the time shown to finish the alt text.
4:55:25
